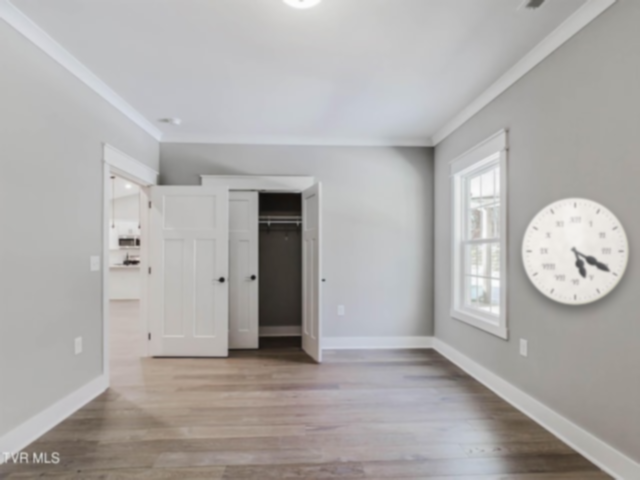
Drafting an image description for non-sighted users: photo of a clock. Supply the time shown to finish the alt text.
5:20
